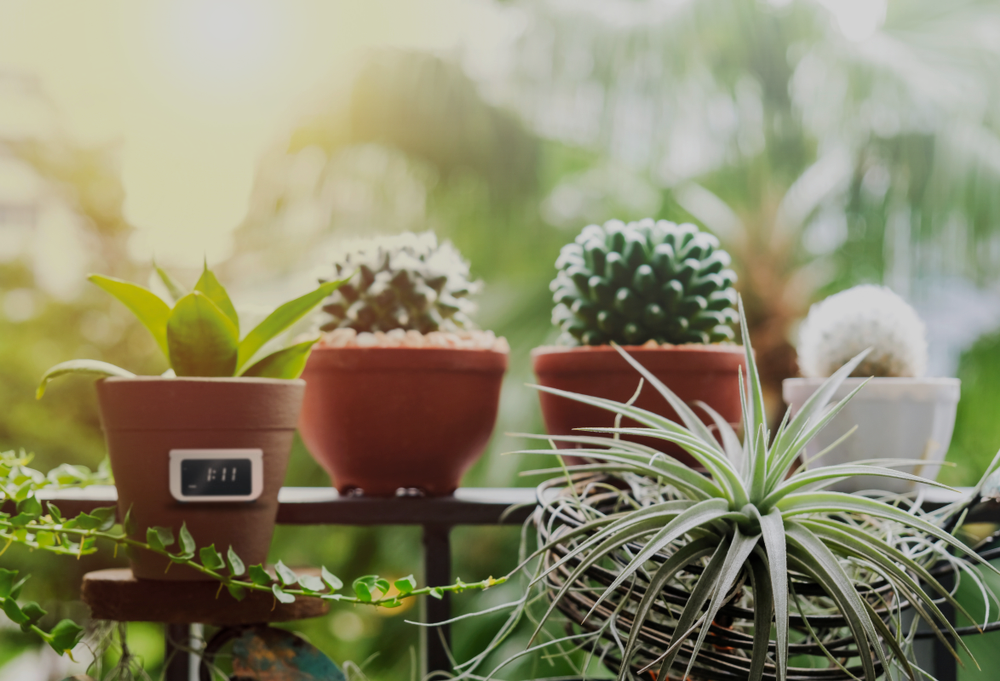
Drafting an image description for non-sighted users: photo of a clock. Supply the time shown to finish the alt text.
1:11
